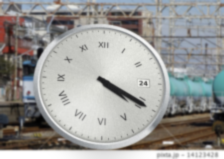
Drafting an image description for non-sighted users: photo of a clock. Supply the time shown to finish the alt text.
4:20
